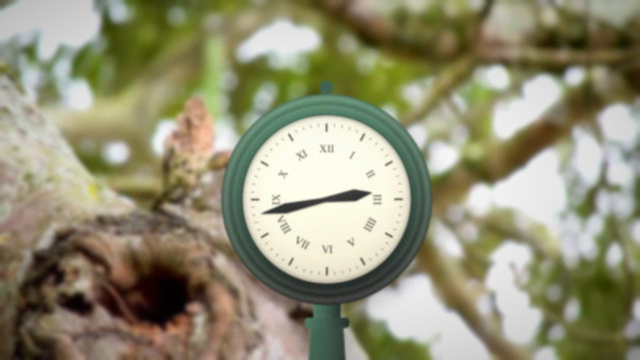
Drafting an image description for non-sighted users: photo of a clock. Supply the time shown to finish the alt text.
2:43
